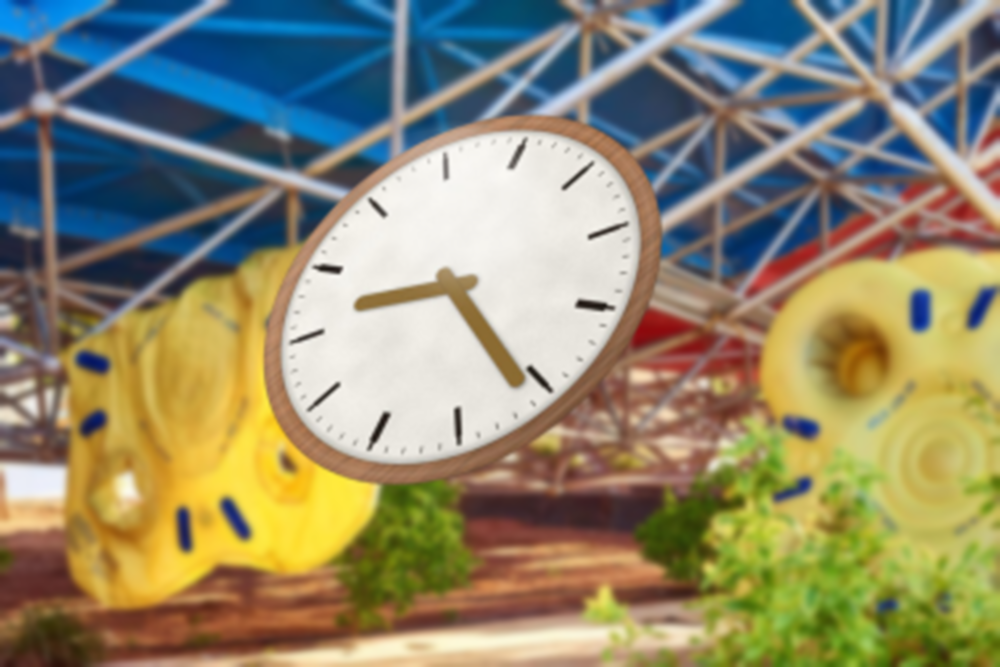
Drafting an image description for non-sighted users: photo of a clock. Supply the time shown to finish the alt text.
8:21
